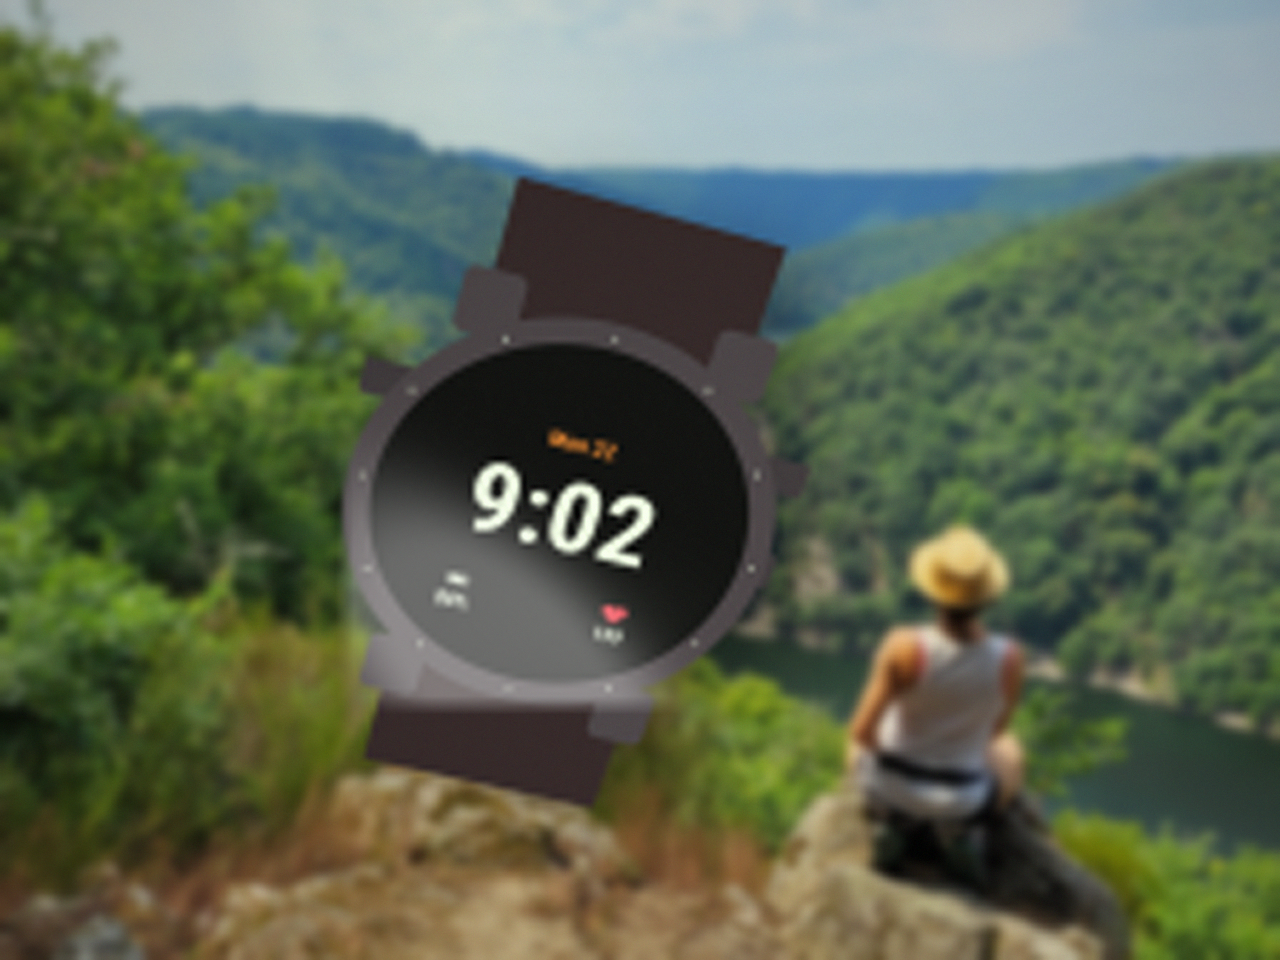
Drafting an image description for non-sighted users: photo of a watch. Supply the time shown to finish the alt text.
9:02
